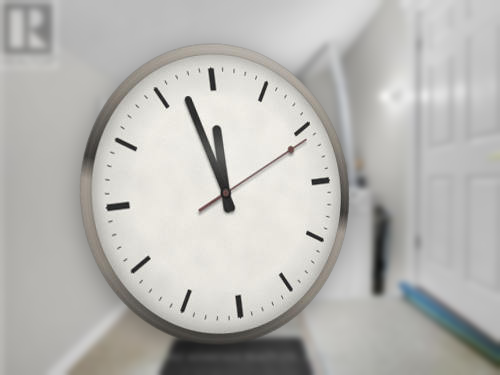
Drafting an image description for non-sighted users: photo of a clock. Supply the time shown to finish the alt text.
11:57:11
